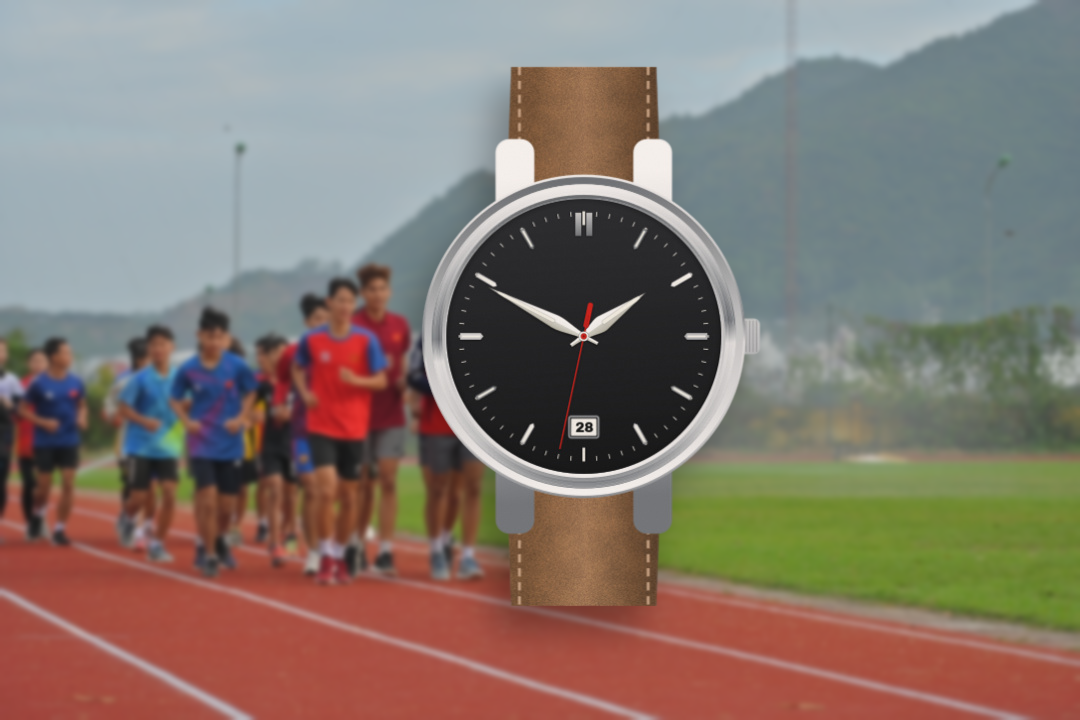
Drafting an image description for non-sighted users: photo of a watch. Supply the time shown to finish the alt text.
1:49:32
